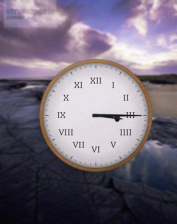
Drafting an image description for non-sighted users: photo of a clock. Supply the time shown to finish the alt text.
3:15
